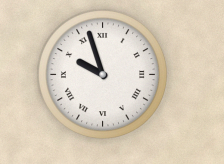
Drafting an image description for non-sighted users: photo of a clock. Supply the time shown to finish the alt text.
9:57
